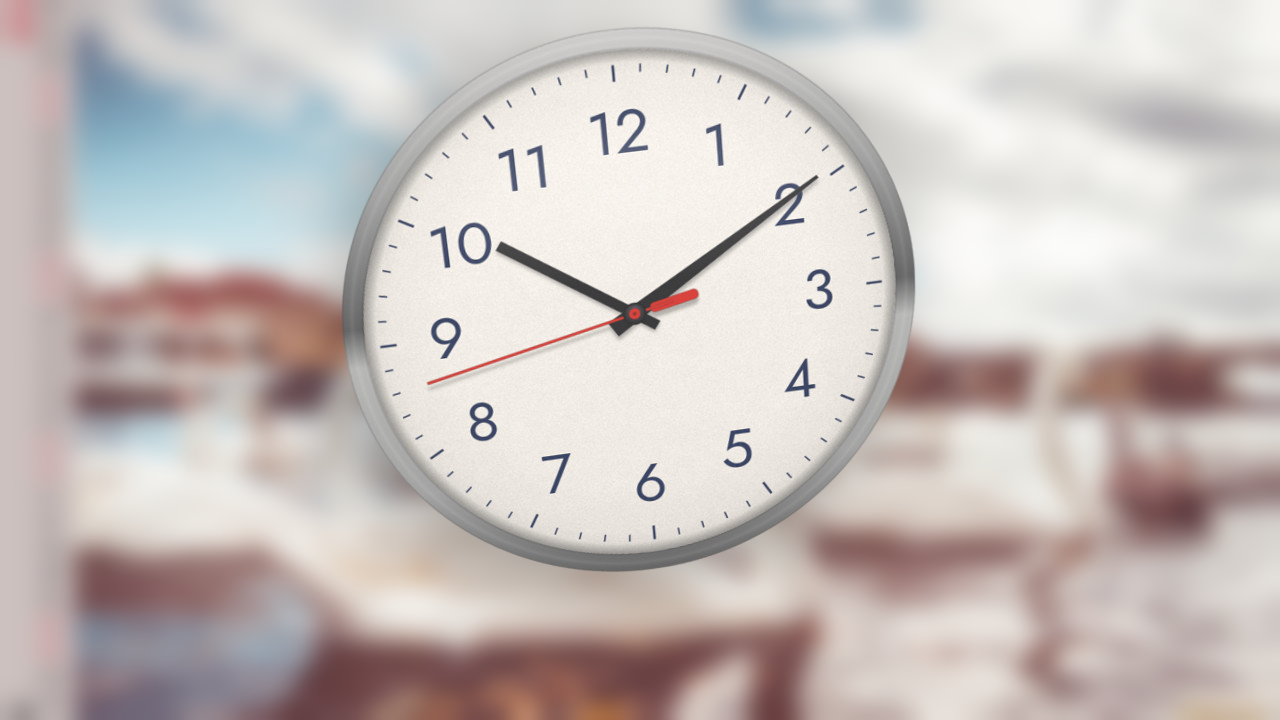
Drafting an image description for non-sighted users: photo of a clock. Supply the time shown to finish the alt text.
10:09:43
